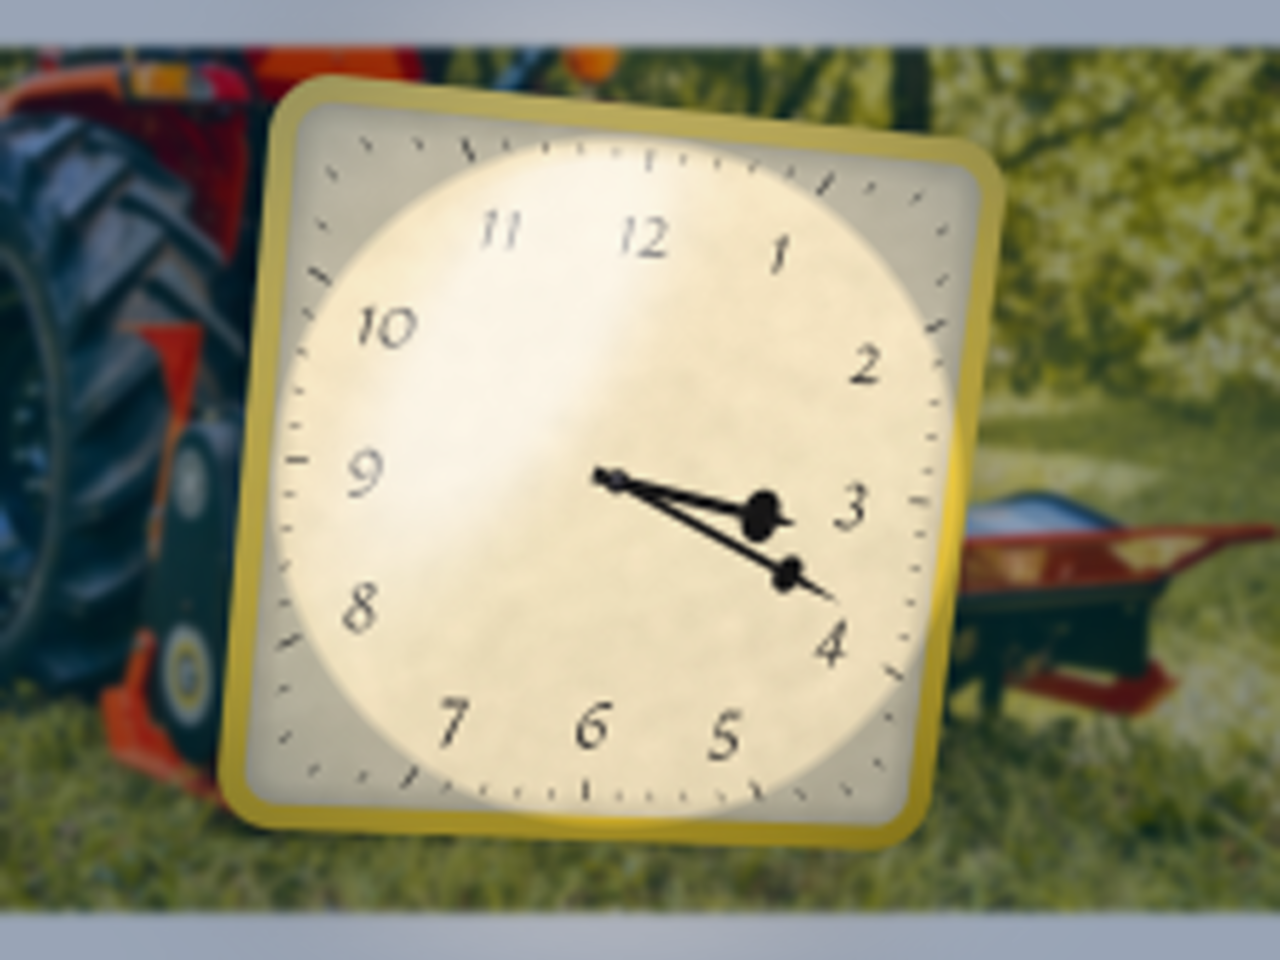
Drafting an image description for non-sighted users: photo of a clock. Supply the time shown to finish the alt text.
3:19
